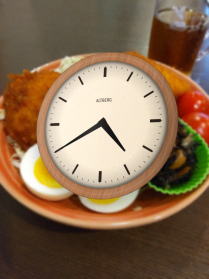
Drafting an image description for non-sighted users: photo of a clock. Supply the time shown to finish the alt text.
4:40
